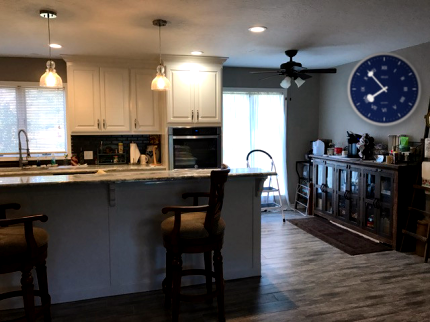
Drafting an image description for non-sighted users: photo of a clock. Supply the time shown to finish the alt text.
7:53
